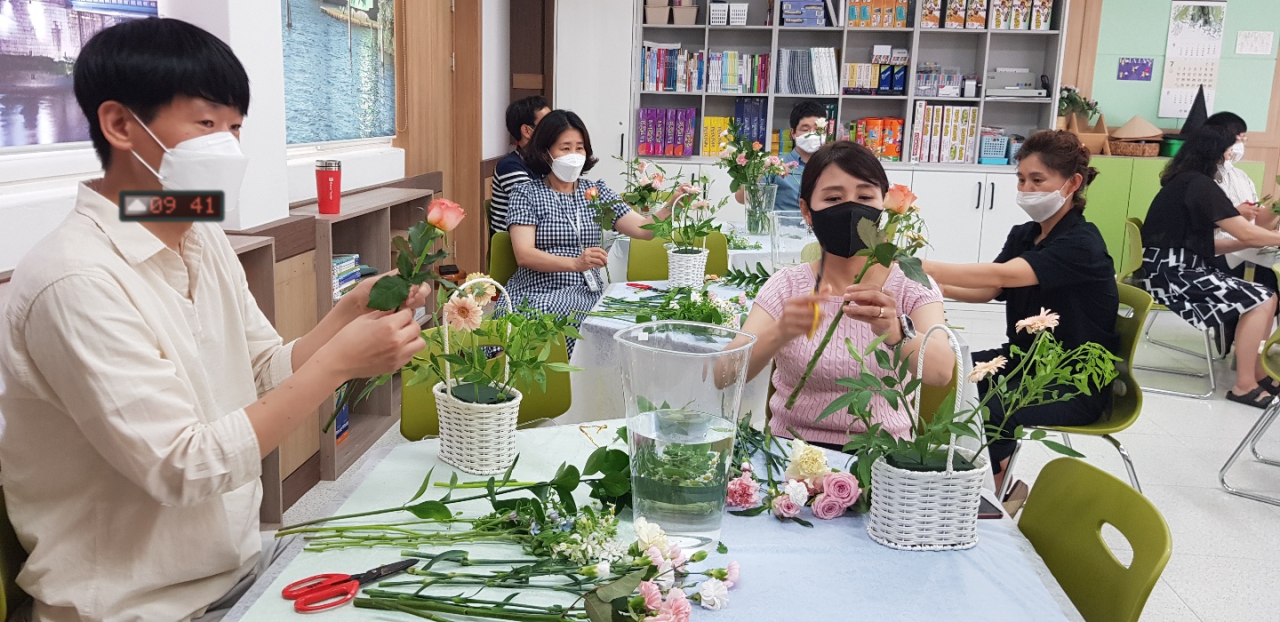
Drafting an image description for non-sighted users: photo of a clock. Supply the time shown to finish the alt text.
9:41
